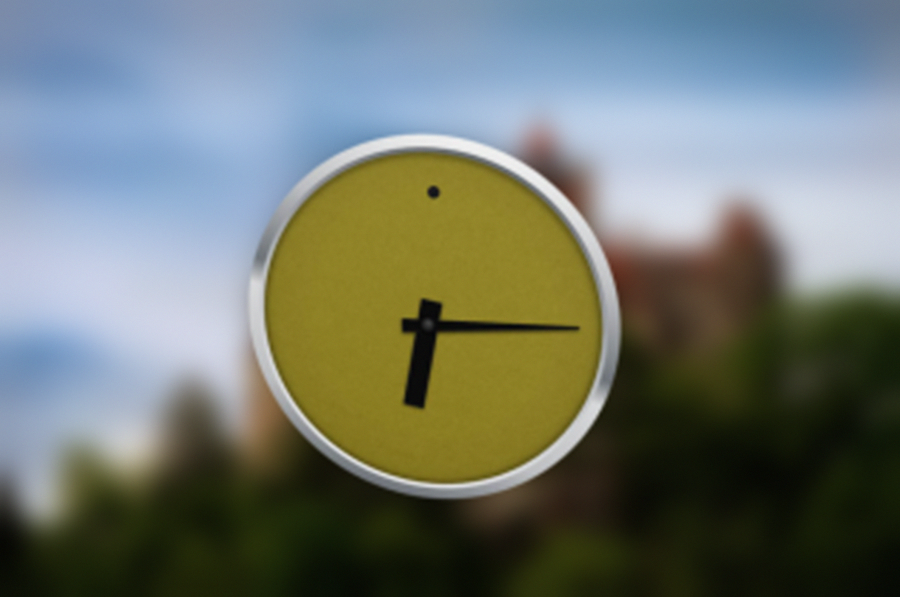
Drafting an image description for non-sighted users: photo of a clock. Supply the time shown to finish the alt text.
6:14
